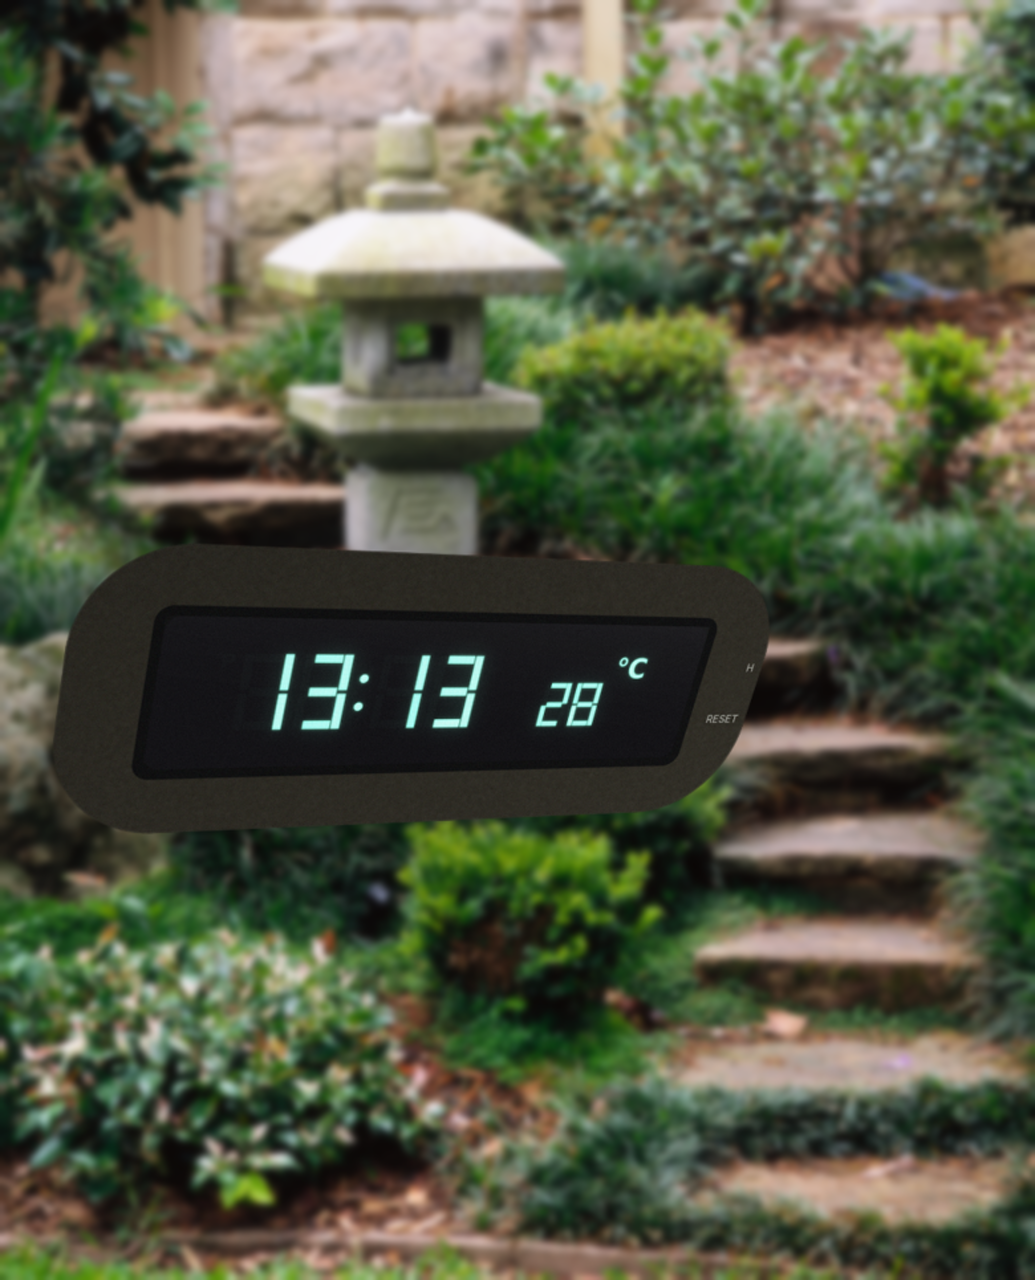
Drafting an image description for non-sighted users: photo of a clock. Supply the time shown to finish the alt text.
13:13
